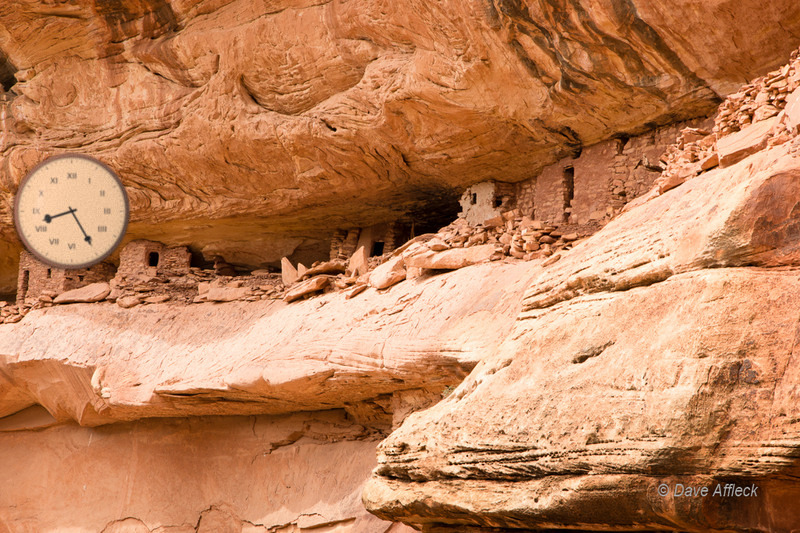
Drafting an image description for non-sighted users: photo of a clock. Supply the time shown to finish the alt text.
8:25
